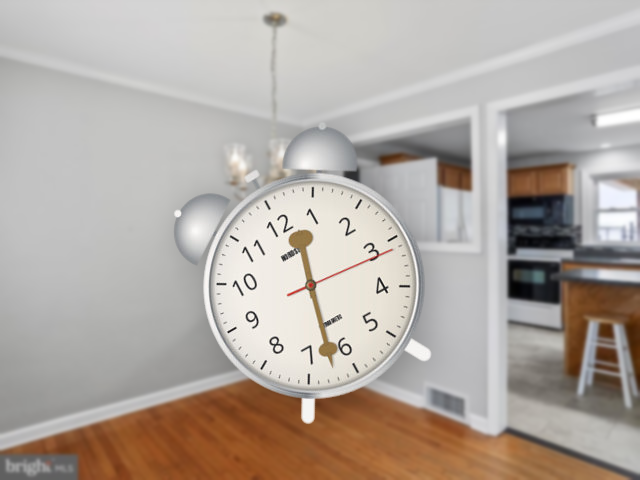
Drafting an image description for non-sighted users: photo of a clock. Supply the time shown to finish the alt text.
12:32:16
